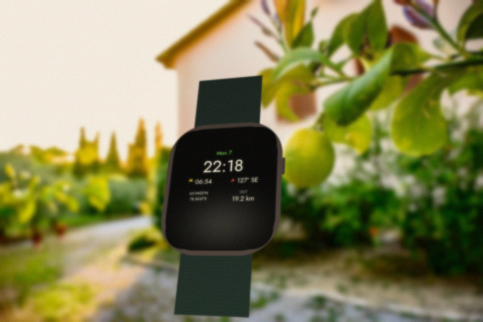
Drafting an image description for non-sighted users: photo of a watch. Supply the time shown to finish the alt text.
22:18
